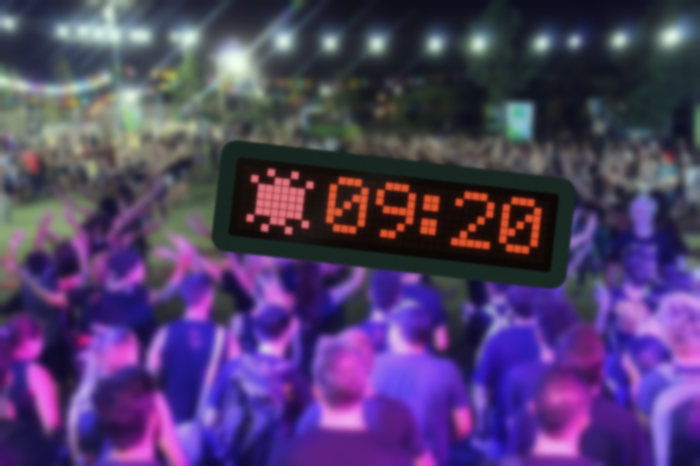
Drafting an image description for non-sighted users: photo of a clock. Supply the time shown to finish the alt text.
9:20
